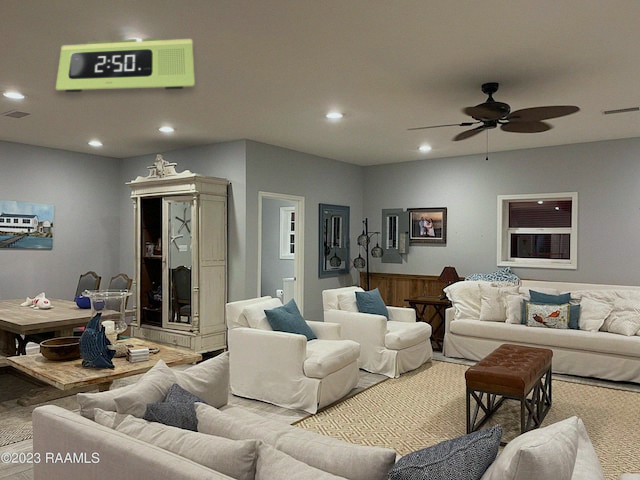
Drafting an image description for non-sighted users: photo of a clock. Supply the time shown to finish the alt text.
2:50
